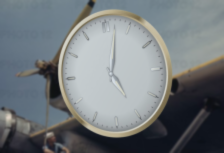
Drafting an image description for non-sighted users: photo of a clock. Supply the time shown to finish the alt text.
5:02
